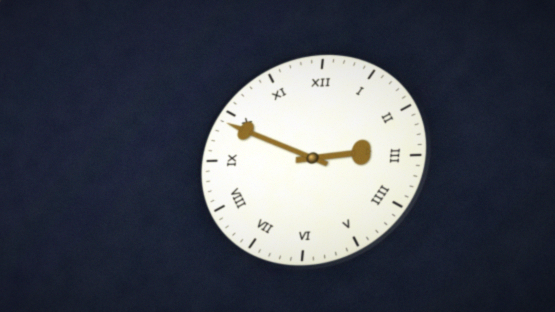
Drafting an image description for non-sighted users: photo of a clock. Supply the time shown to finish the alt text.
2:49
